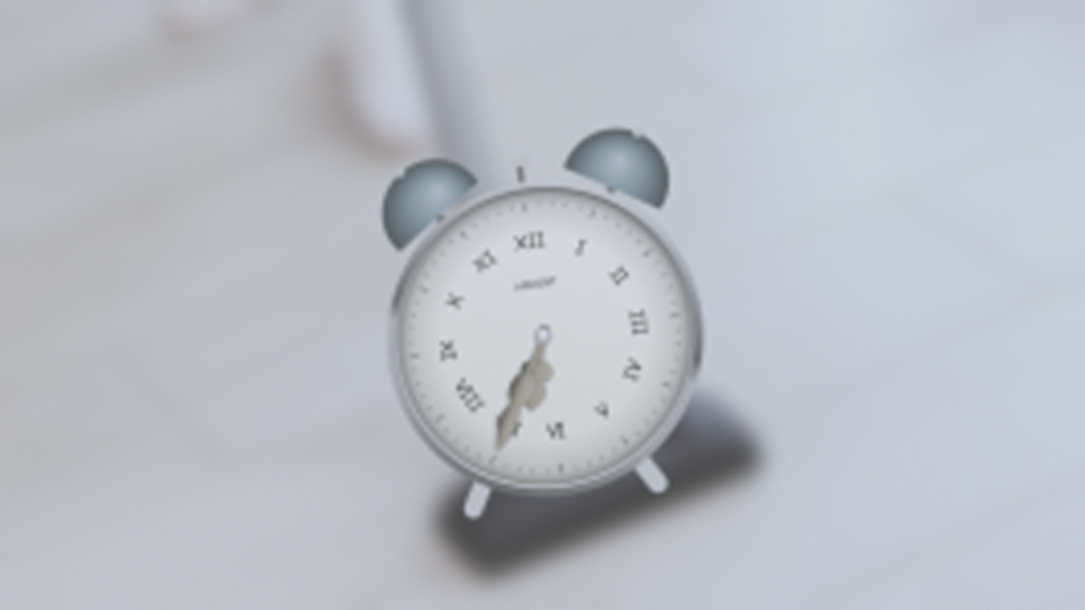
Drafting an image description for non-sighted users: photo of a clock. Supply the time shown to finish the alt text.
6:35
